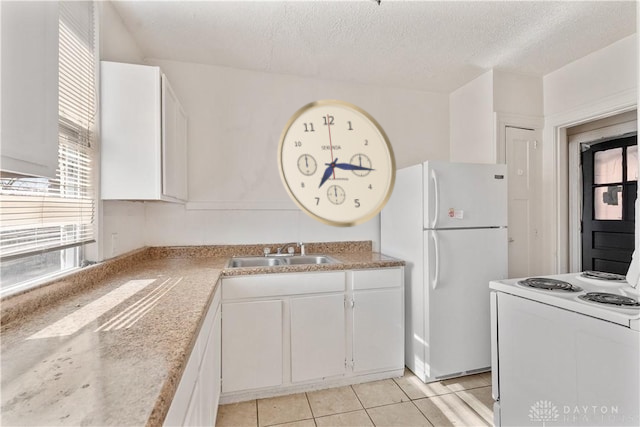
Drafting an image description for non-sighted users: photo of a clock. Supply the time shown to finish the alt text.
7:16
